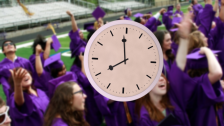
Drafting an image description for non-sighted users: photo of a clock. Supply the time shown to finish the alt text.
7:59
